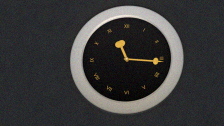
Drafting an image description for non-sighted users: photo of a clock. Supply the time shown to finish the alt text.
11:16
